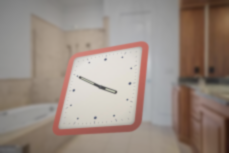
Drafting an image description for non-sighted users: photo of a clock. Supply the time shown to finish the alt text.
3:50
